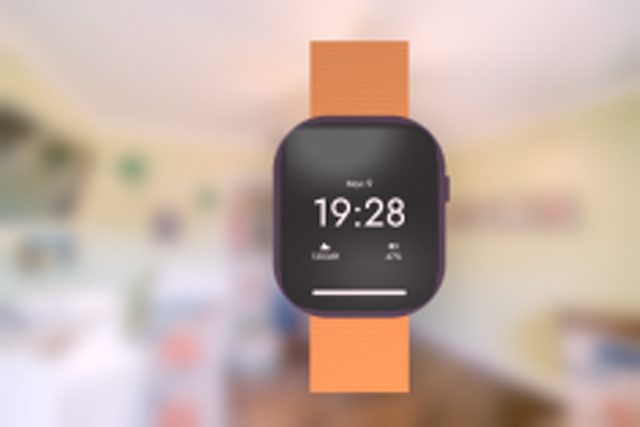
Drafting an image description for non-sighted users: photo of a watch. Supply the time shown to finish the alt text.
19:28
